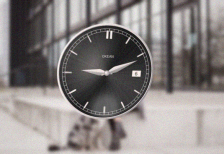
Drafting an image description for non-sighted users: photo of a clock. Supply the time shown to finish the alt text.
9:11
